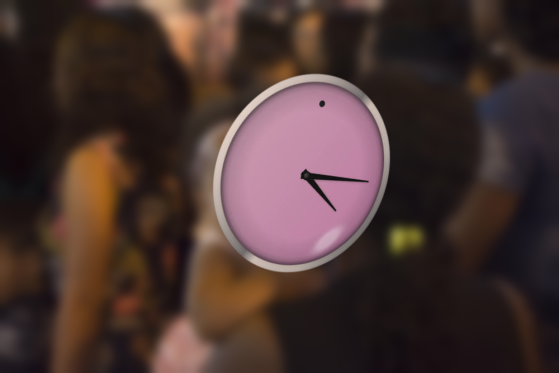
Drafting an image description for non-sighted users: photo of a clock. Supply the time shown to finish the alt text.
4:15
